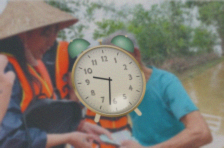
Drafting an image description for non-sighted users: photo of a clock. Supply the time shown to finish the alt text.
9:32
